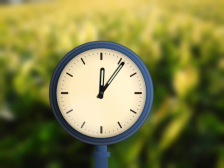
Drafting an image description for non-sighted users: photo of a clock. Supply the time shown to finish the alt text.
12:06
